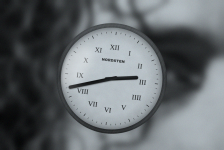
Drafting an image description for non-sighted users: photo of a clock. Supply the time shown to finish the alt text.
2:42
